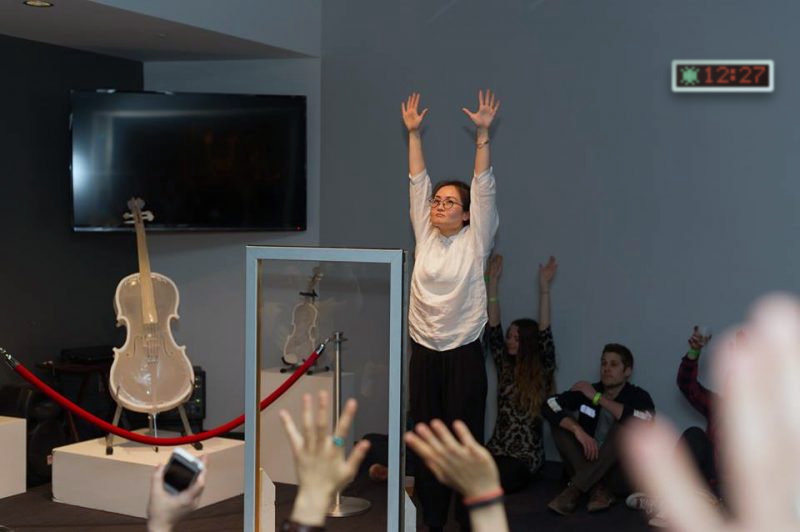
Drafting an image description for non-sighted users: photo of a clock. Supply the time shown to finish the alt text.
12:27
